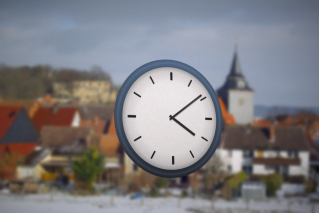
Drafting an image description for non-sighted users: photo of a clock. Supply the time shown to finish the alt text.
4:09
